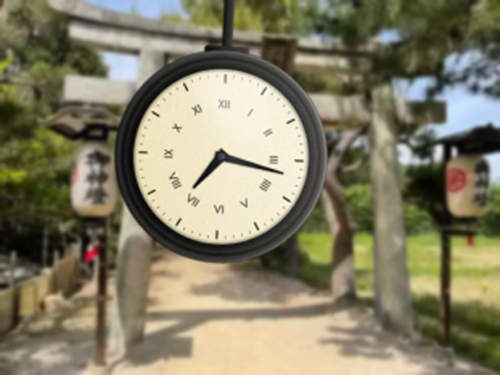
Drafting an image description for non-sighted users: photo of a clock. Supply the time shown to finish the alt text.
7:17
